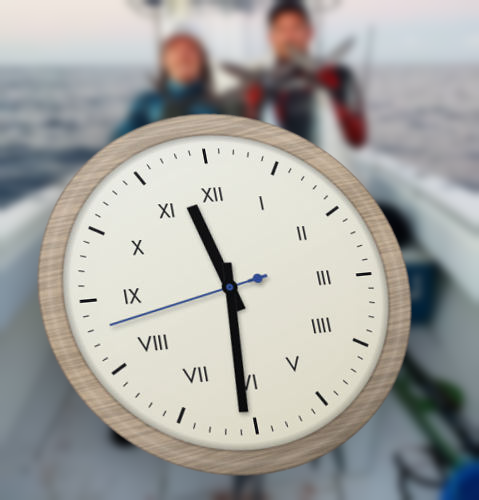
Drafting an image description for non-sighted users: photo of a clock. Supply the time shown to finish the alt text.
11:30:43
